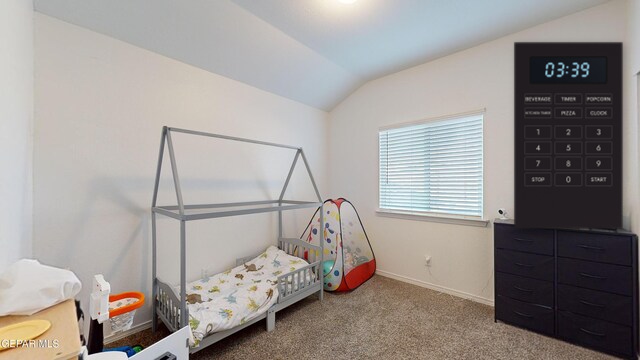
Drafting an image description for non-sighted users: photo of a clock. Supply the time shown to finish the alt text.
3:39
